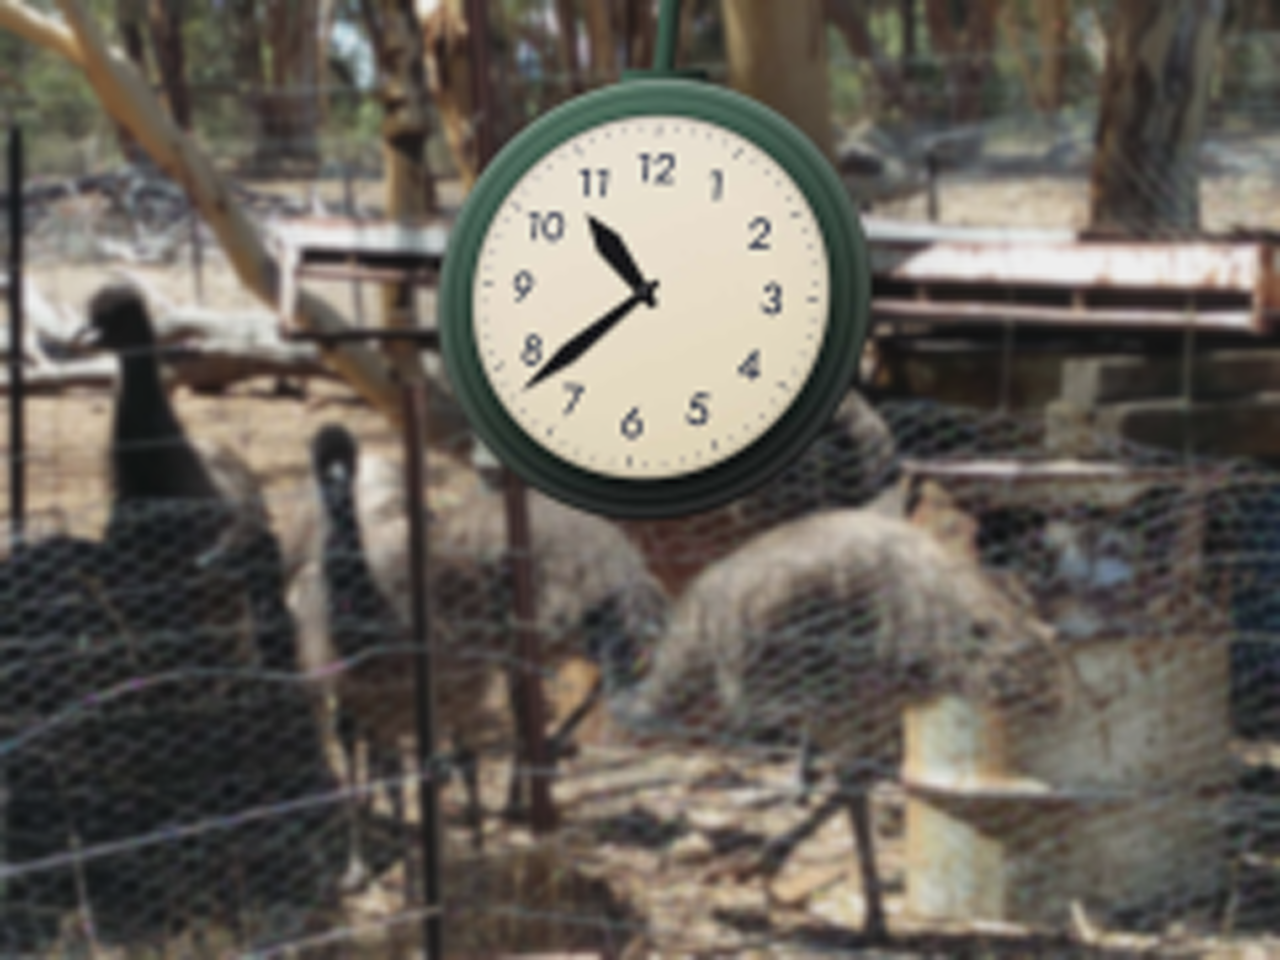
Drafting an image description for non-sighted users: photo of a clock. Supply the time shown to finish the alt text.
10:38
